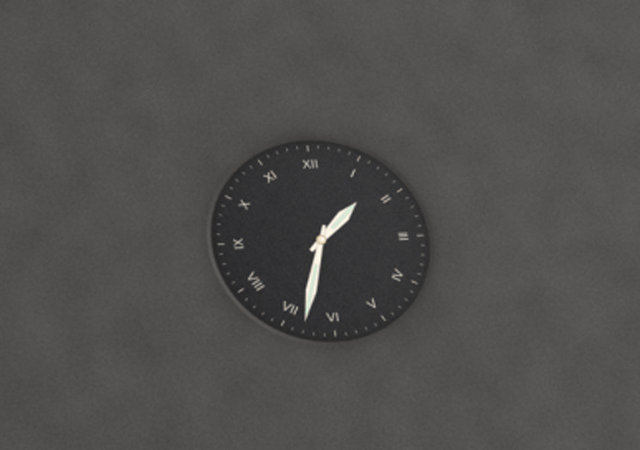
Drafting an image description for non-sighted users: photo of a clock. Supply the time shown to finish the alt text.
1:33
